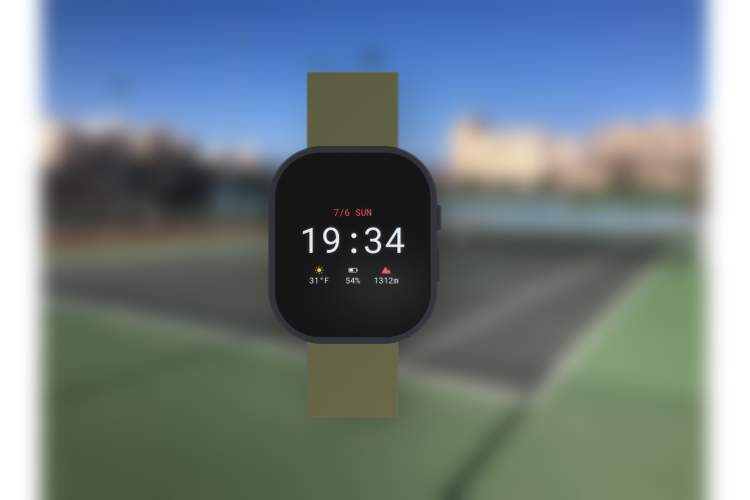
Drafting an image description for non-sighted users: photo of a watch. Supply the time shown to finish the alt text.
19:34
